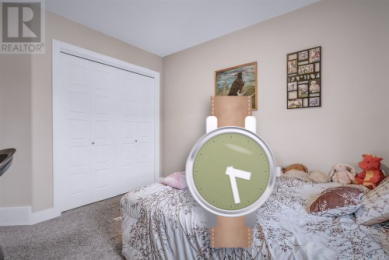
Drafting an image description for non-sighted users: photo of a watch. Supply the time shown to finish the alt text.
3:28
